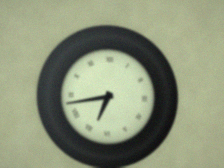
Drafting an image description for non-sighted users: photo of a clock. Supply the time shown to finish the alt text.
6:43
